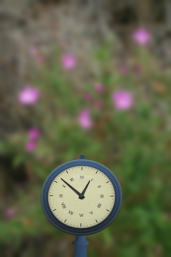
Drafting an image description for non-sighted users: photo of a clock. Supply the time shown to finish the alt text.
12:52
